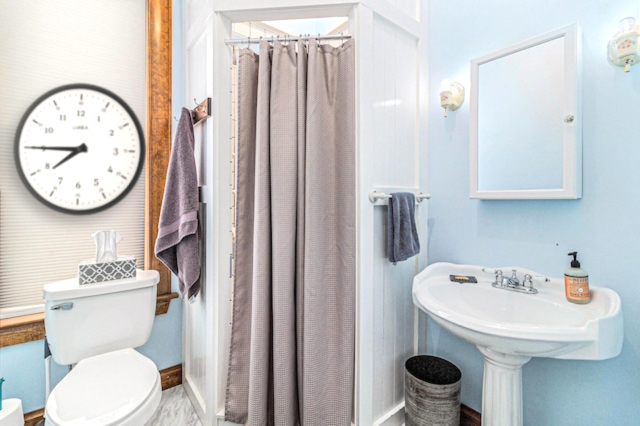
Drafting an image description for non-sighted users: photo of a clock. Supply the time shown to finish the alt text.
7:45
